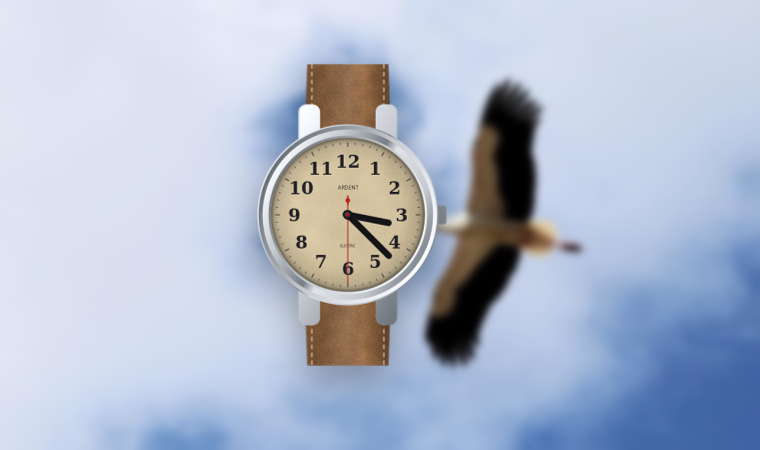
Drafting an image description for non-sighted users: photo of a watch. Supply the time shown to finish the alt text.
3:22:30
